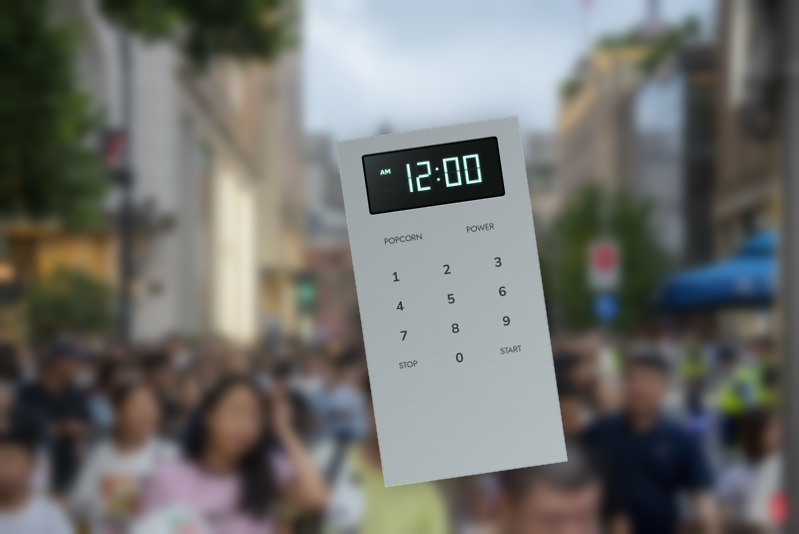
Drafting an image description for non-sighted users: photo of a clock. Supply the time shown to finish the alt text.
12:00
